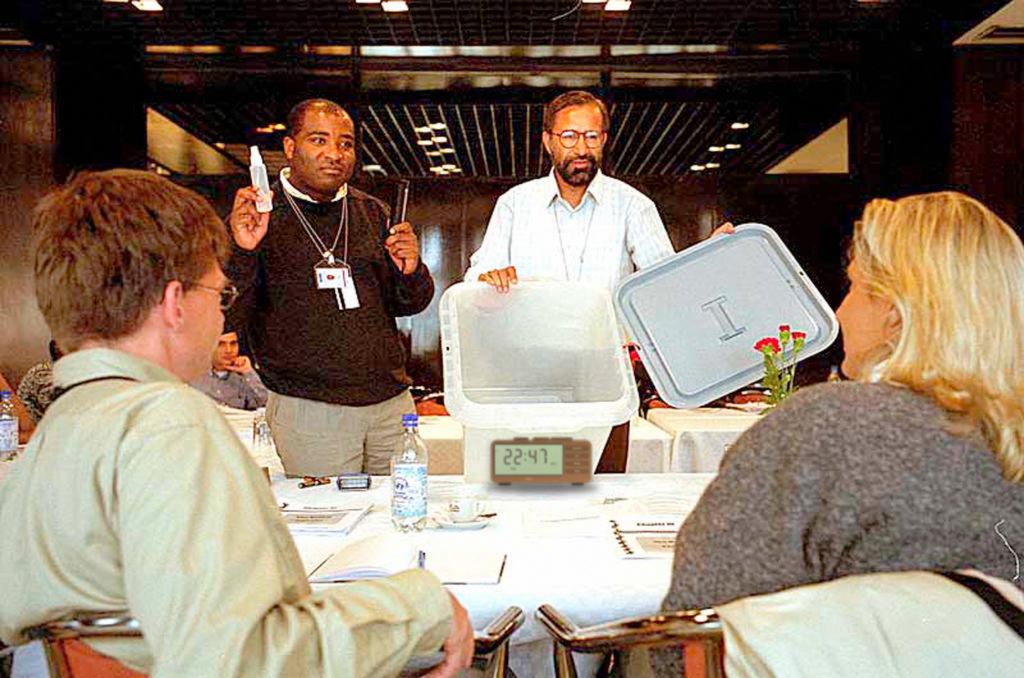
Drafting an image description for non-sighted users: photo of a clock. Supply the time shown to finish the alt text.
22:47
